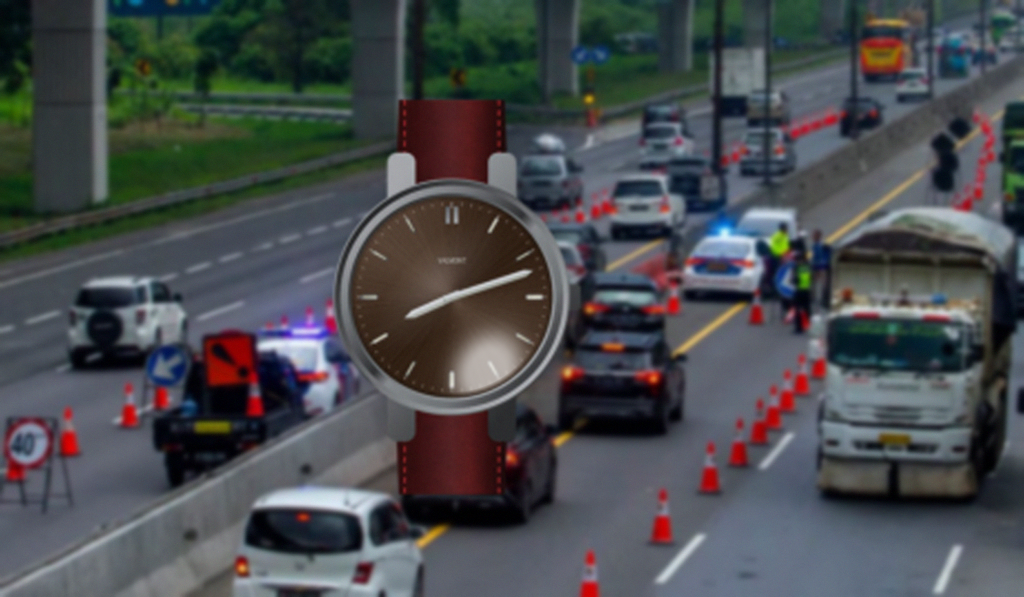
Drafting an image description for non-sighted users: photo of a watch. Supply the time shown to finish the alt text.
8:12
